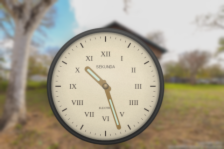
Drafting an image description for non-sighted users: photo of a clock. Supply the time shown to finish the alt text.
10:27
